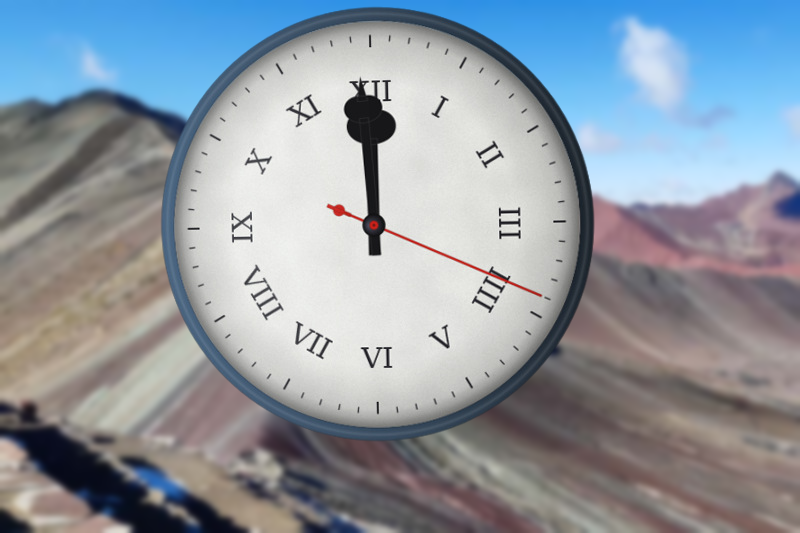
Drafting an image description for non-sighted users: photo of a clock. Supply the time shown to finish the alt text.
11:59:19
